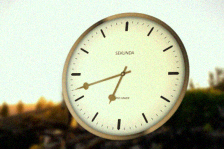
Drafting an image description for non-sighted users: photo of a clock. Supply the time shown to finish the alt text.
6:42
